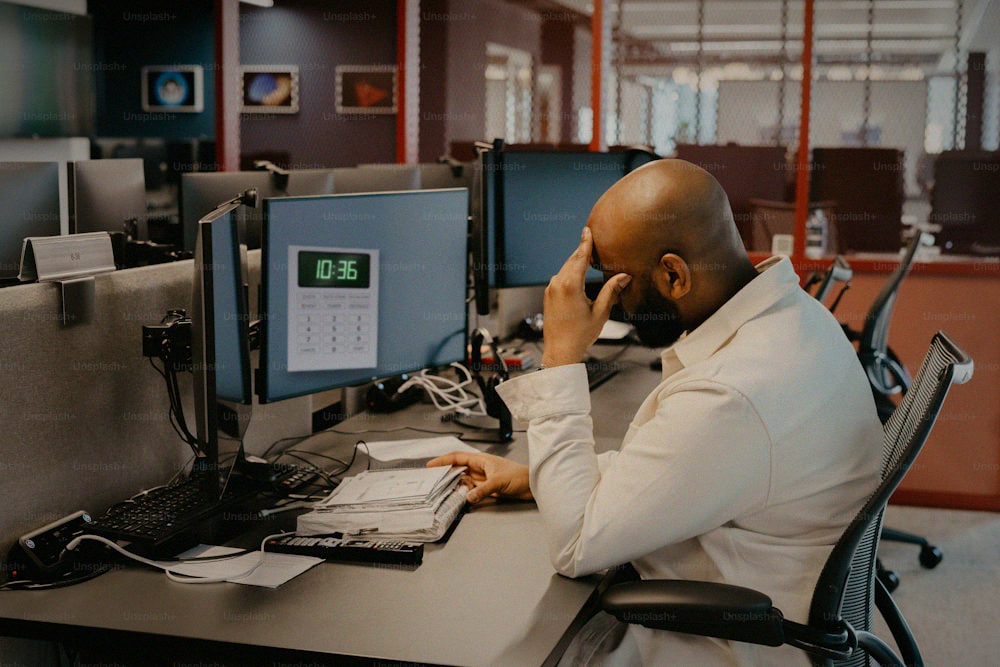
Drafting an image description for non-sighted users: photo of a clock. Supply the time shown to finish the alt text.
10:36
